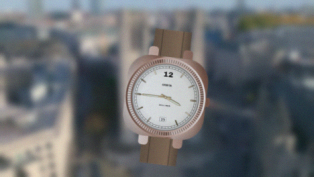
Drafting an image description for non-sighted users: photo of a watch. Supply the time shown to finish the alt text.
3:45
